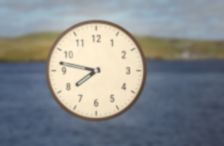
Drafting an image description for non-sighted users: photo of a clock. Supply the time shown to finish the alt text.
7:47
